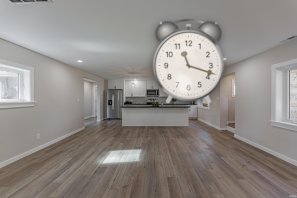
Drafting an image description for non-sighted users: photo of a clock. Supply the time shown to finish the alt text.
11:18
